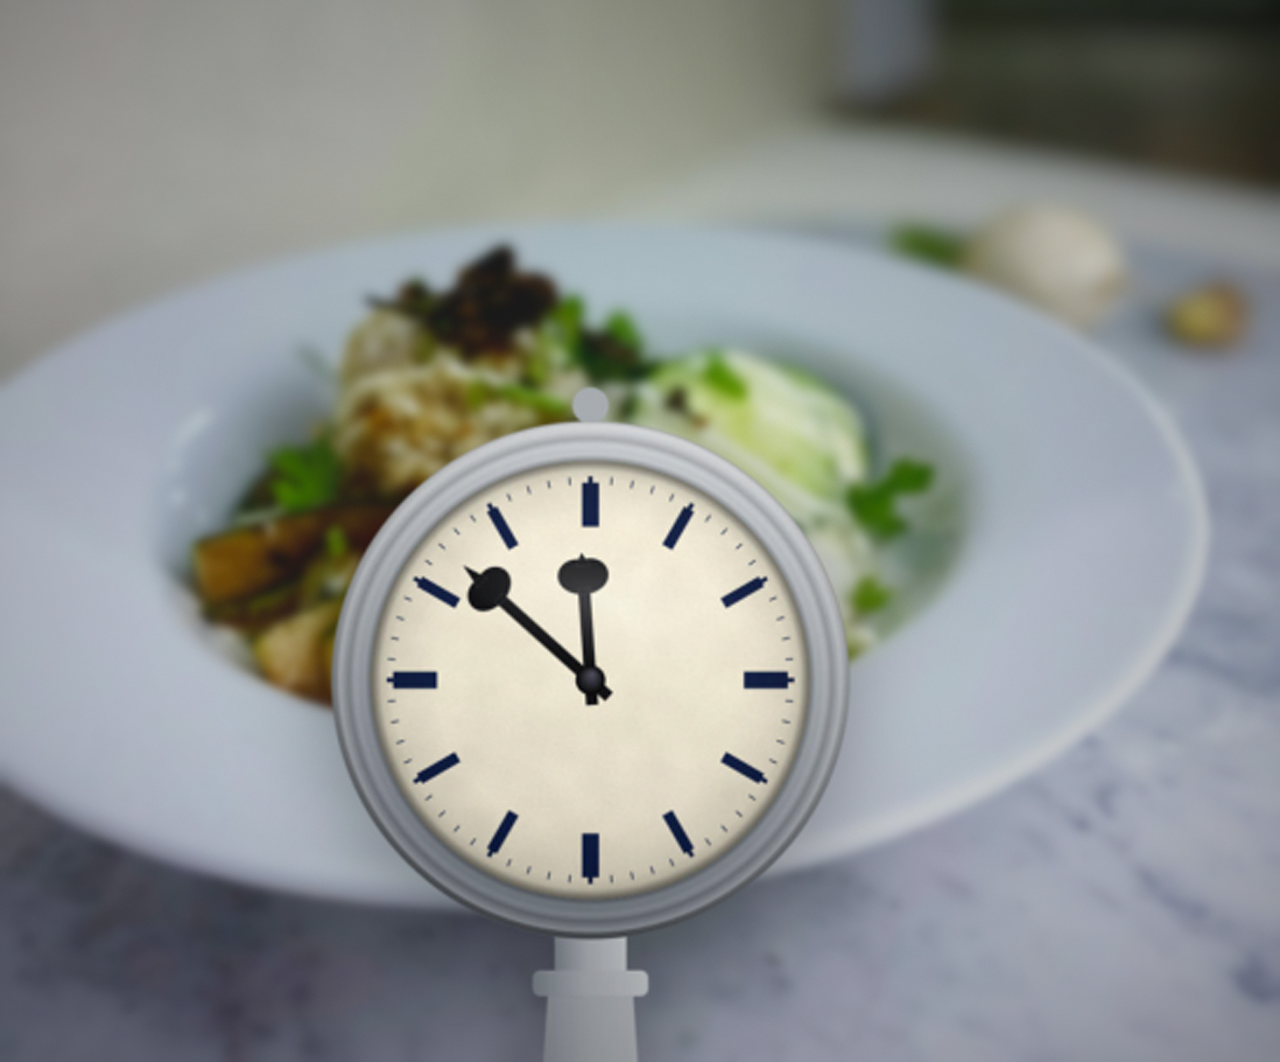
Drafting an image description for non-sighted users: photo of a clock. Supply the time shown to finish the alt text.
11:52
